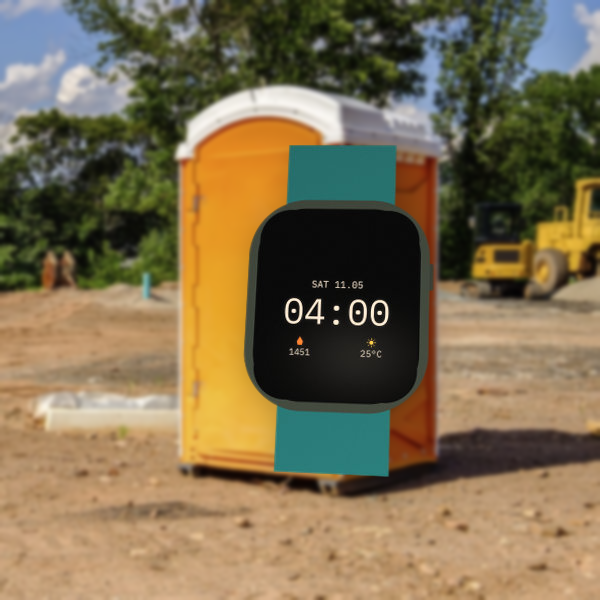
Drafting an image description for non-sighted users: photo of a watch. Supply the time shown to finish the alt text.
4:00
